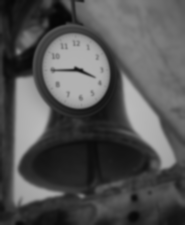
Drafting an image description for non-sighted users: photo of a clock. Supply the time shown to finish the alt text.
3:45
